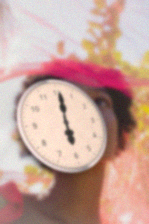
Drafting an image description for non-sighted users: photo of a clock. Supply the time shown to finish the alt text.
6:01
